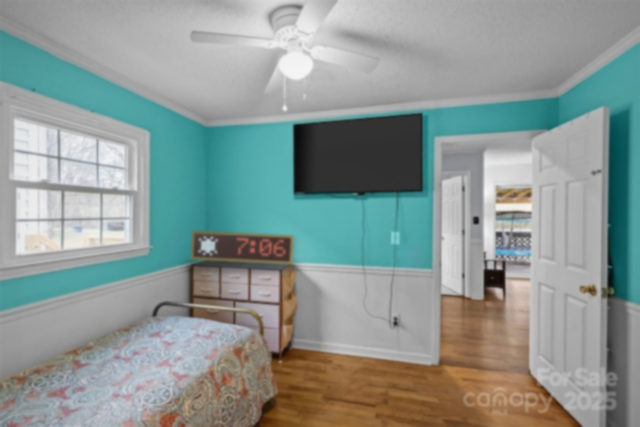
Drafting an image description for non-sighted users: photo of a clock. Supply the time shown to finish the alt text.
7:06
